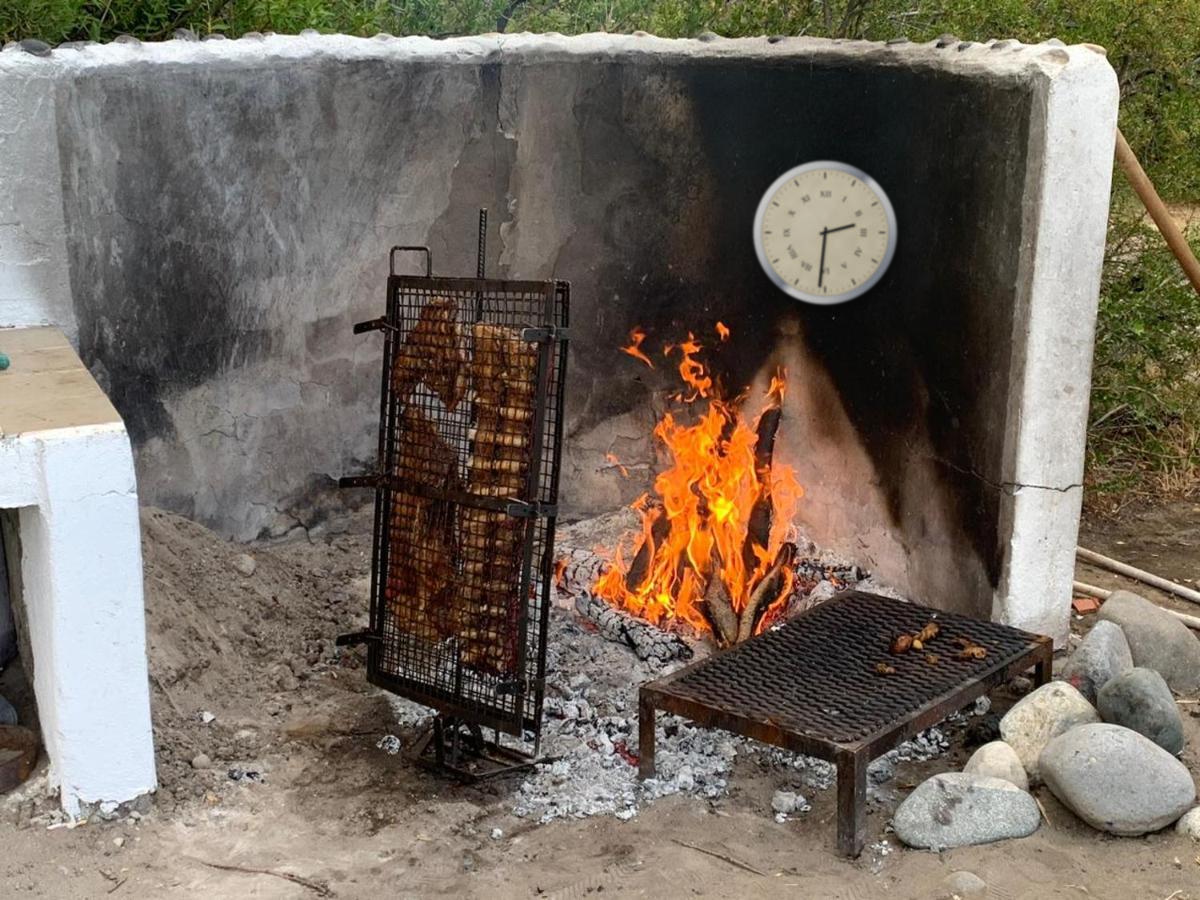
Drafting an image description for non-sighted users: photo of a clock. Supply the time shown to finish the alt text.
2:31
